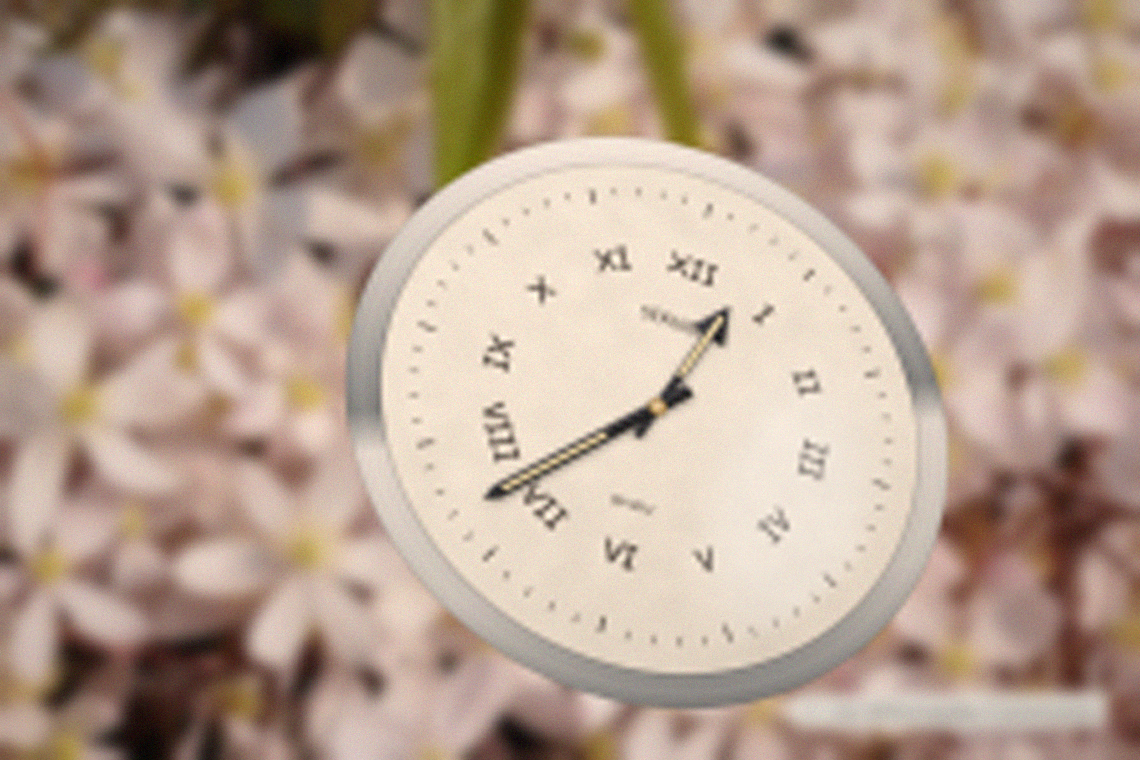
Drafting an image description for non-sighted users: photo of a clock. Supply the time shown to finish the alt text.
12:37
